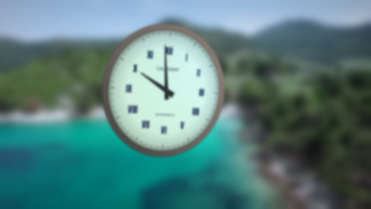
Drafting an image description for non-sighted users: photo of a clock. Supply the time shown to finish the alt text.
9:59
